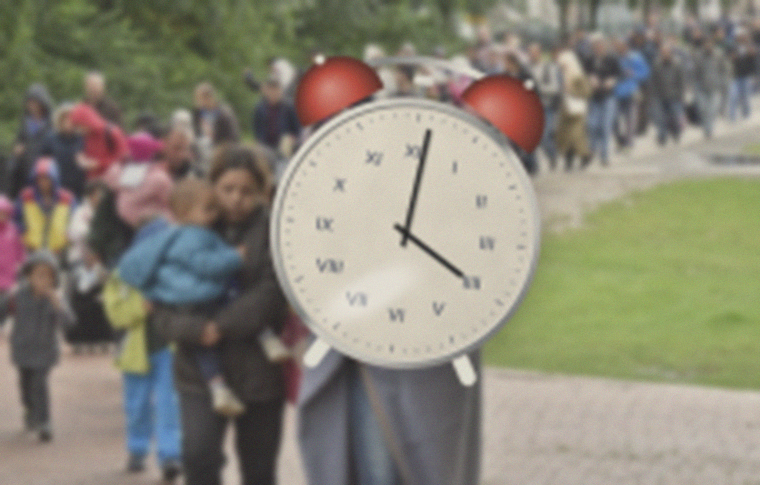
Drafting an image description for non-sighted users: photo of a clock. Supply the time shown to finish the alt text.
4:01
